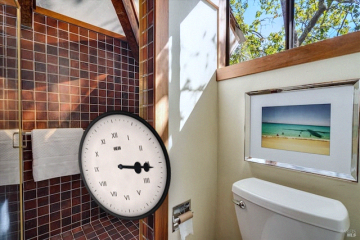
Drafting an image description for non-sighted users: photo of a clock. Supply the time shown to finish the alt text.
3:16
